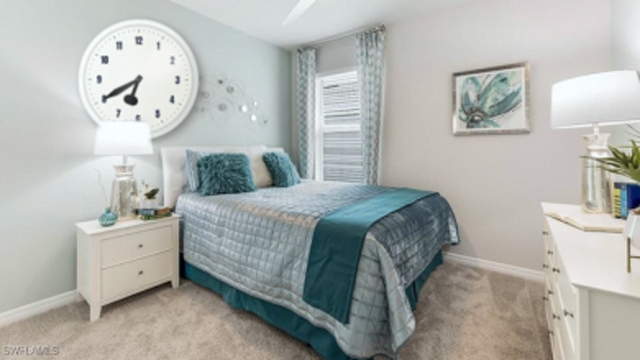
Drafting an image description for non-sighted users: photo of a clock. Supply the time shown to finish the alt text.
6:40
